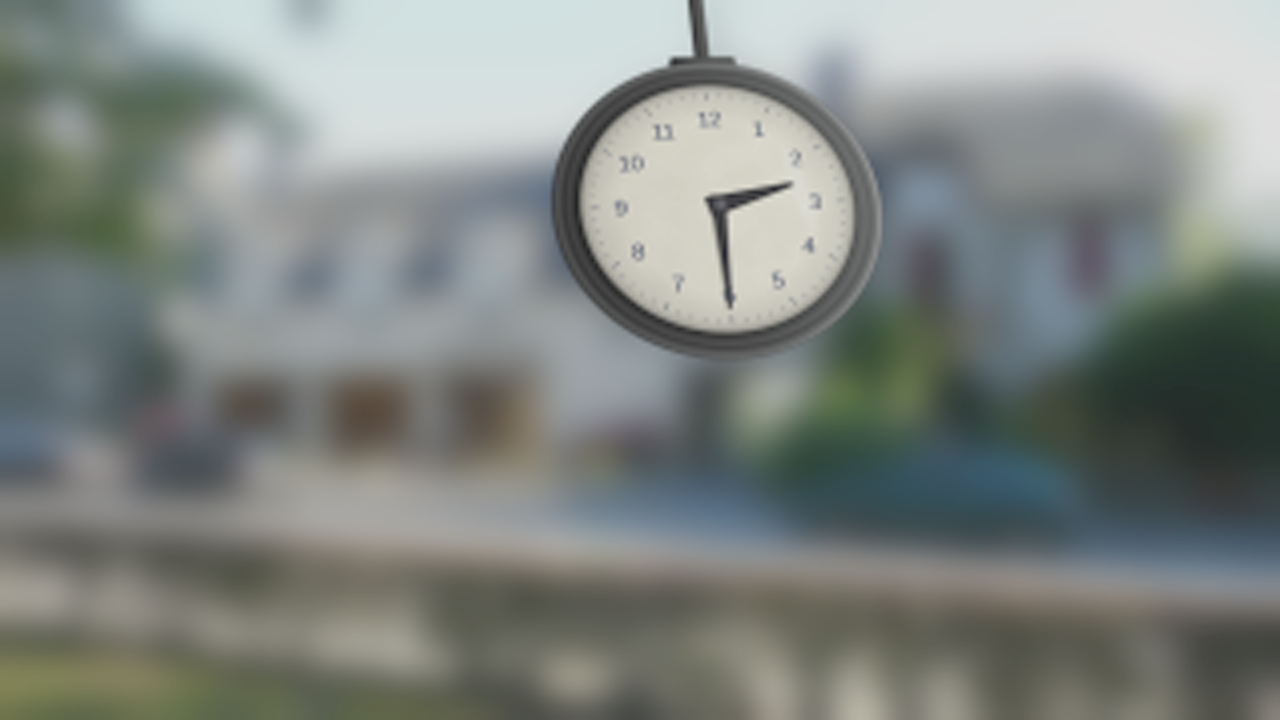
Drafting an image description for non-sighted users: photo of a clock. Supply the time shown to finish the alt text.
2:30
